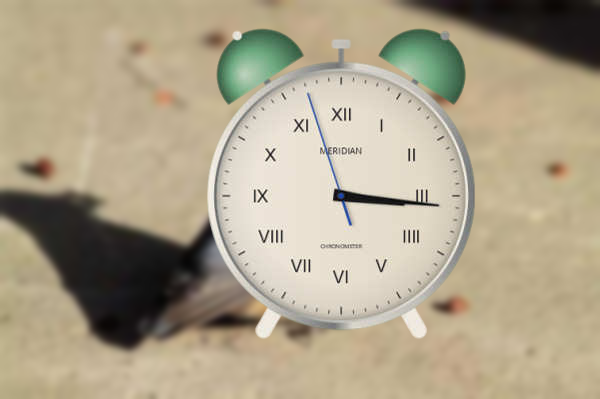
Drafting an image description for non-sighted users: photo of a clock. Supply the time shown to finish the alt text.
3:15:57
